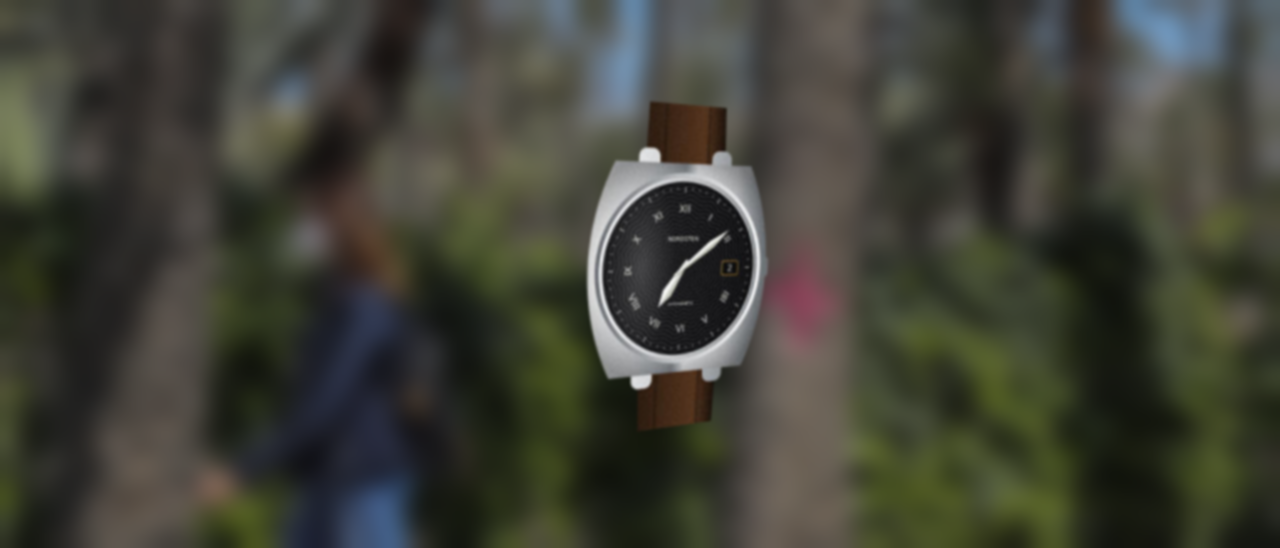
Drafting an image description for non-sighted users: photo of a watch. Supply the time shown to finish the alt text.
7:09
